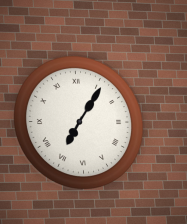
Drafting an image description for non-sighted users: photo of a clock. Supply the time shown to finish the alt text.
7:06
